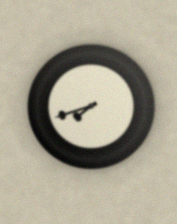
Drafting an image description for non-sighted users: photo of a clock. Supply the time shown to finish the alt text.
7:42
